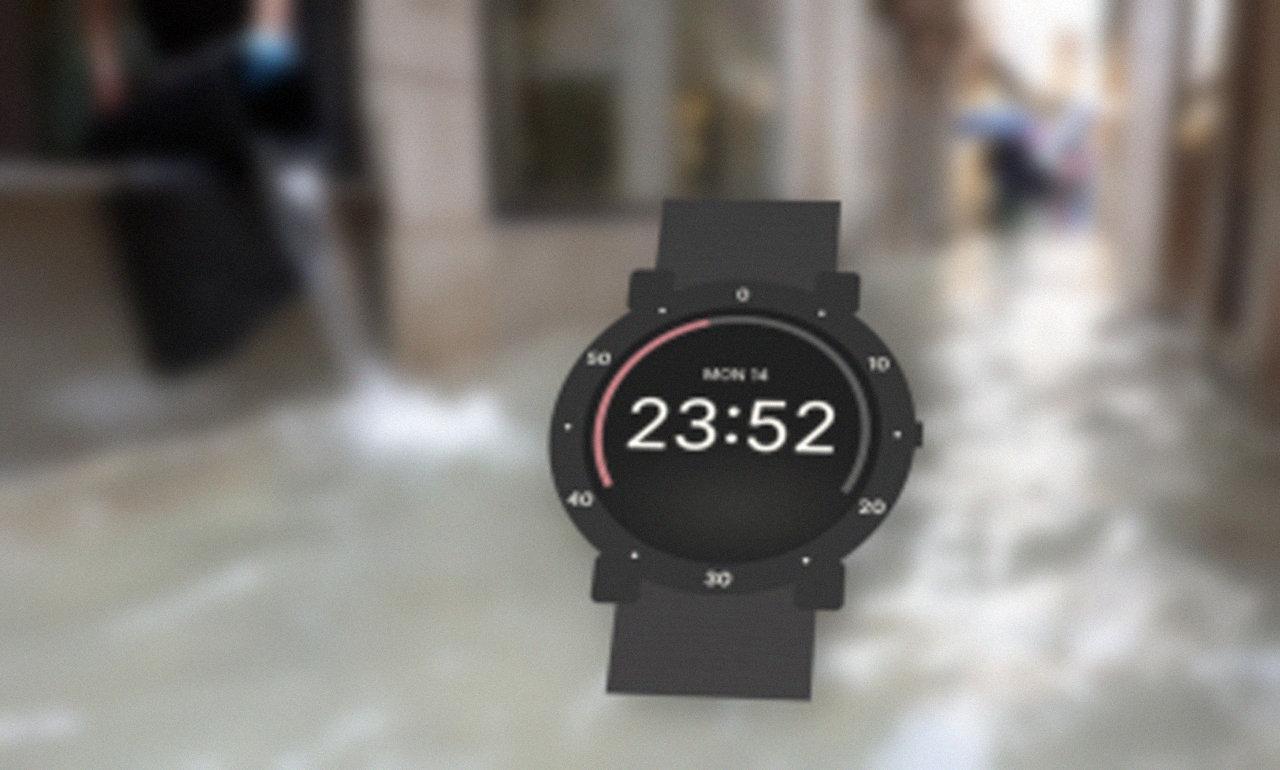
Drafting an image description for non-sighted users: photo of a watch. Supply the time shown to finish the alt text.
23:52
